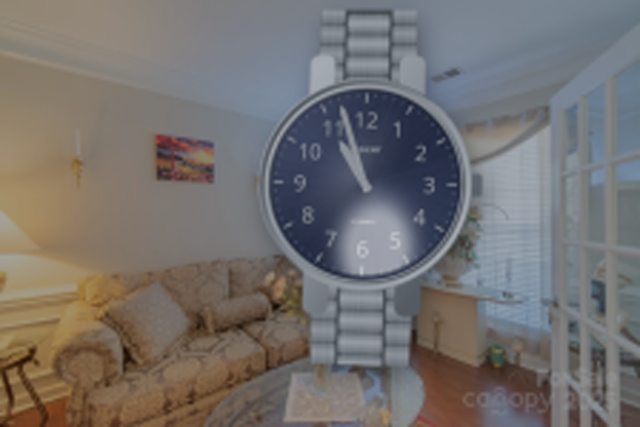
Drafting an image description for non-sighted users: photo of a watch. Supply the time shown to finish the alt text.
10:57
